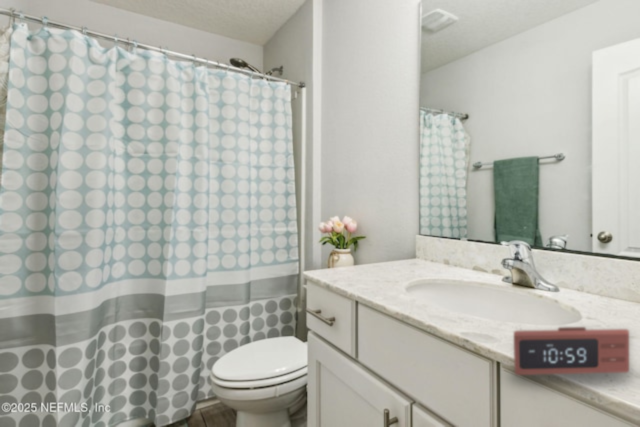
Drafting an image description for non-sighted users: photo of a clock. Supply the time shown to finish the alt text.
10:59
